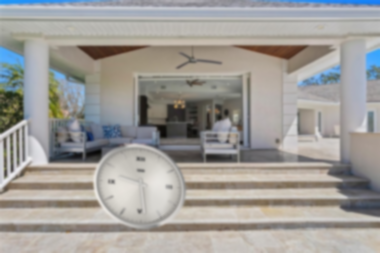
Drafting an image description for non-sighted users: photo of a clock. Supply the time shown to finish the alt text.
9:29
